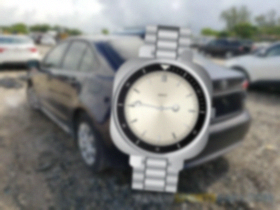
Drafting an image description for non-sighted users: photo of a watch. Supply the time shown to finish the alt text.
2:46
